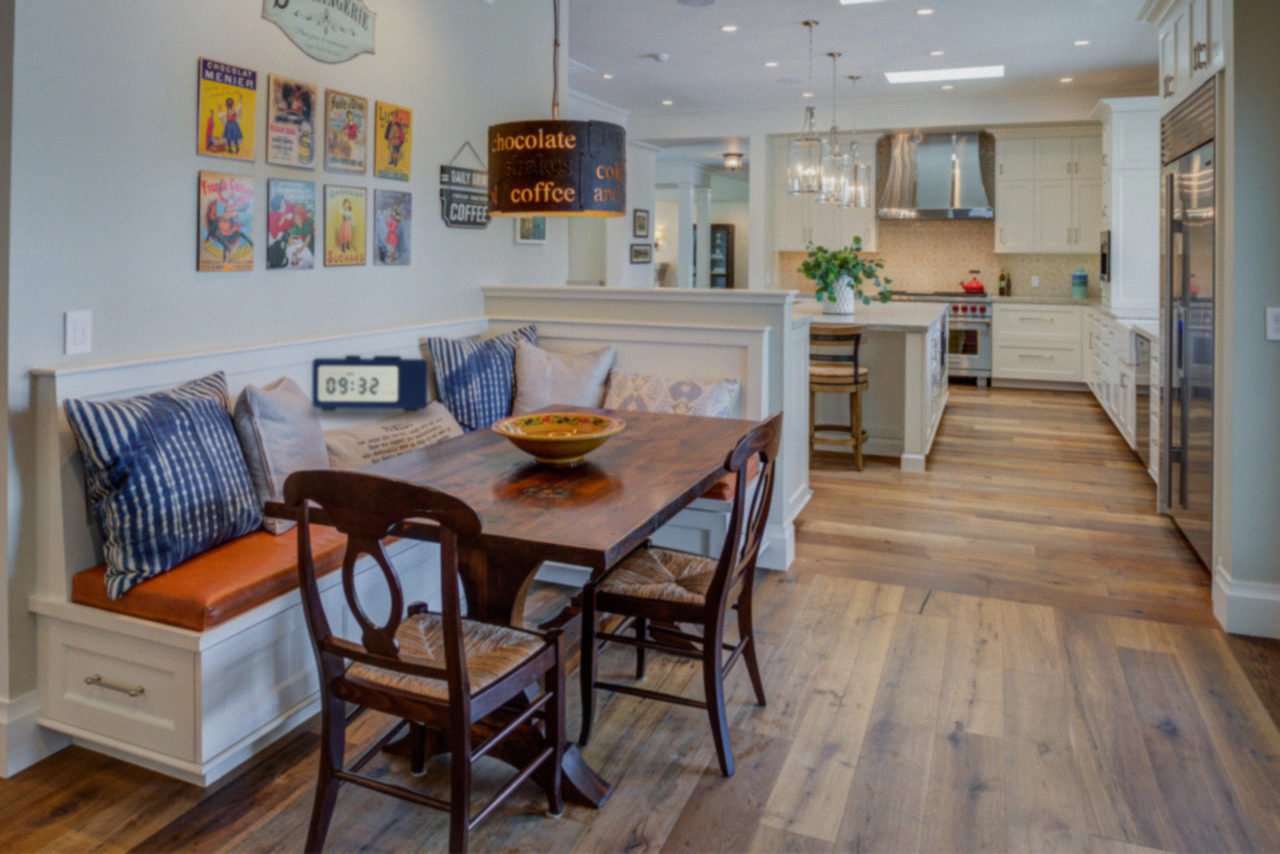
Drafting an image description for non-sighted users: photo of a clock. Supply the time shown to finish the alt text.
9:32
